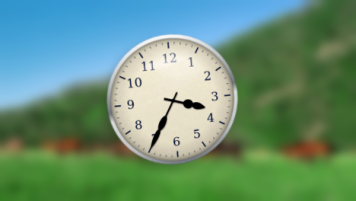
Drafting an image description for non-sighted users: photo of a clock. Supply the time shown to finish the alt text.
3:35
